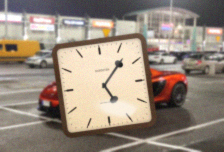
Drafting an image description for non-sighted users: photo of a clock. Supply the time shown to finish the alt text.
5:07
